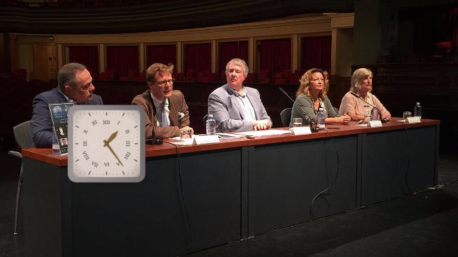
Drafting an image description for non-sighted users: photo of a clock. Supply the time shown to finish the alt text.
1:24
